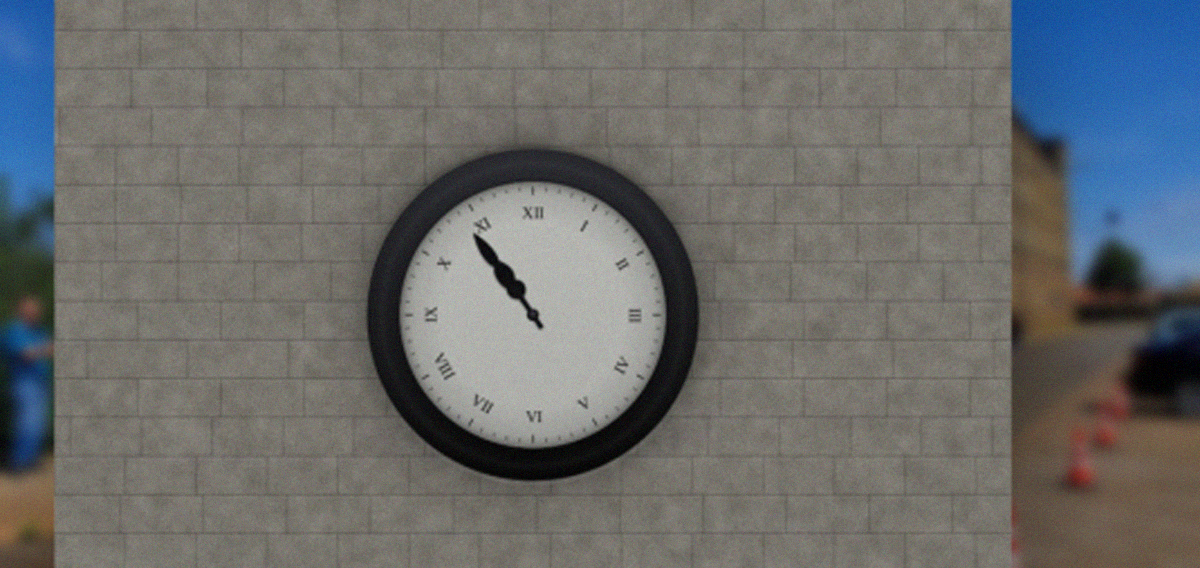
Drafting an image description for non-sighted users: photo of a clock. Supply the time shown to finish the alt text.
10:54
